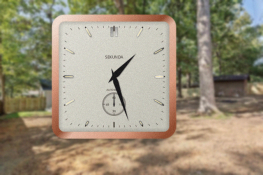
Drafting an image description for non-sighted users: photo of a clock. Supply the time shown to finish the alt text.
1:27
